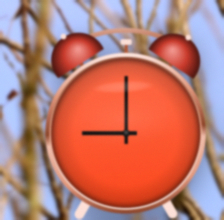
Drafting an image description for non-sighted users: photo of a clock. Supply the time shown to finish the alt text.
9:00
